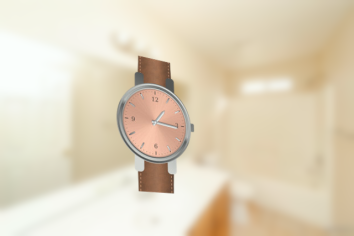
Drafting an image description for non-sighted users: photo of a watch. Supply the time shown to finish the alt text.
1:16
